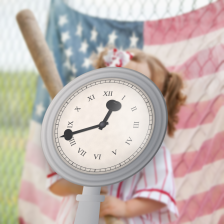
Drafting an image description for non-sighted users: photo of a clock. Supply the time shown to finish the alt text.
12:42
